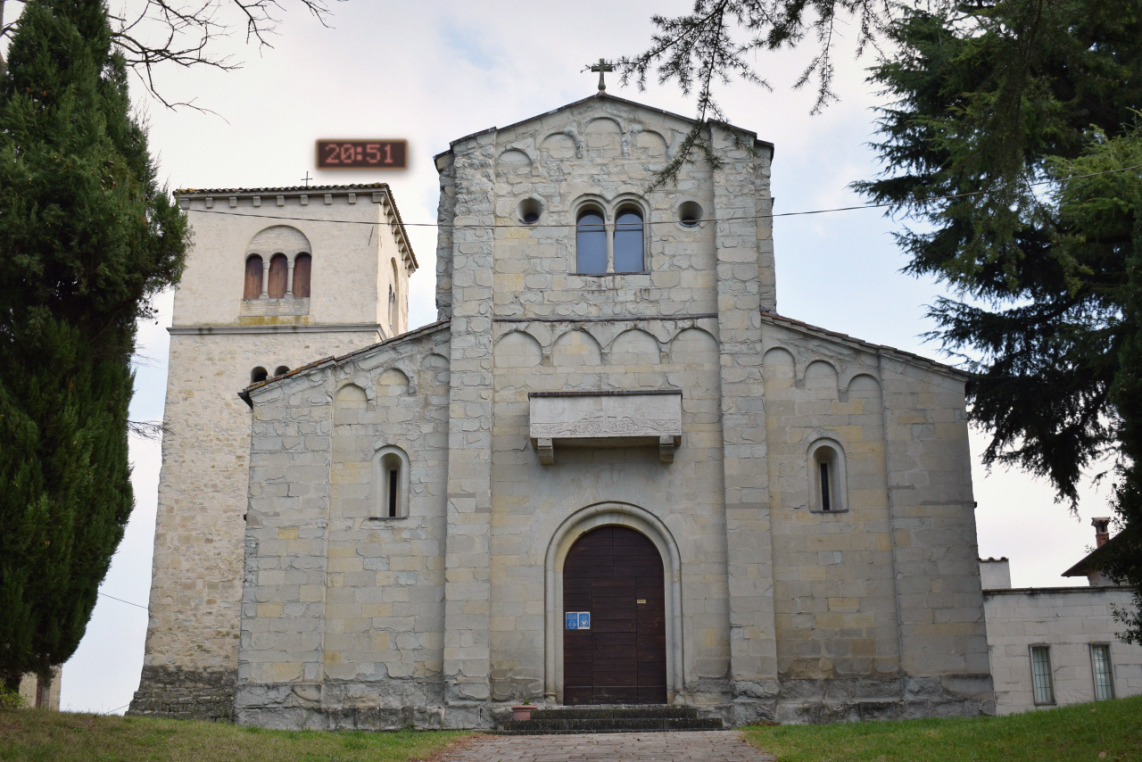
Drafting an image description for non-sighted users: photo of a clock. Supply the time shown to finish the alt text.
20:51
